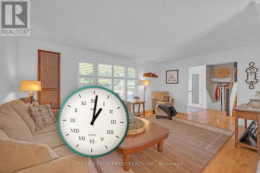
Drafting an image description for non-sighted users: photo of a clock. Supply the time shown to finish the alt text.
1:01
